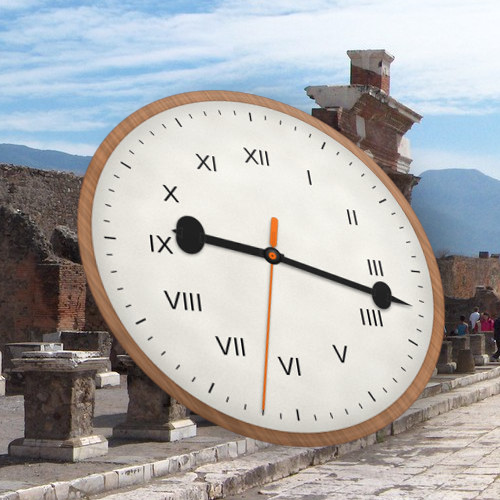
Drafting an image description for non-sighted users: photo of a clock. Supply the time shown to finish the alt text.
9:17:32
